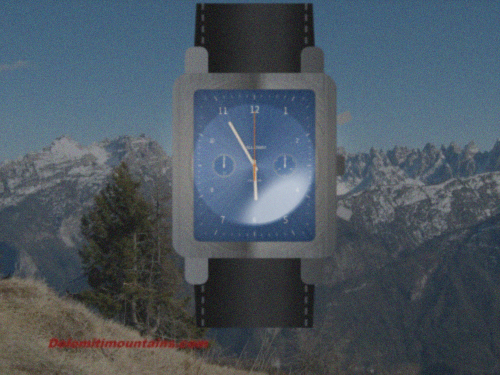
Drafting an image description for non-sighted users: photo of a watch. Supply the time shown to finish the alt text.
5:55
